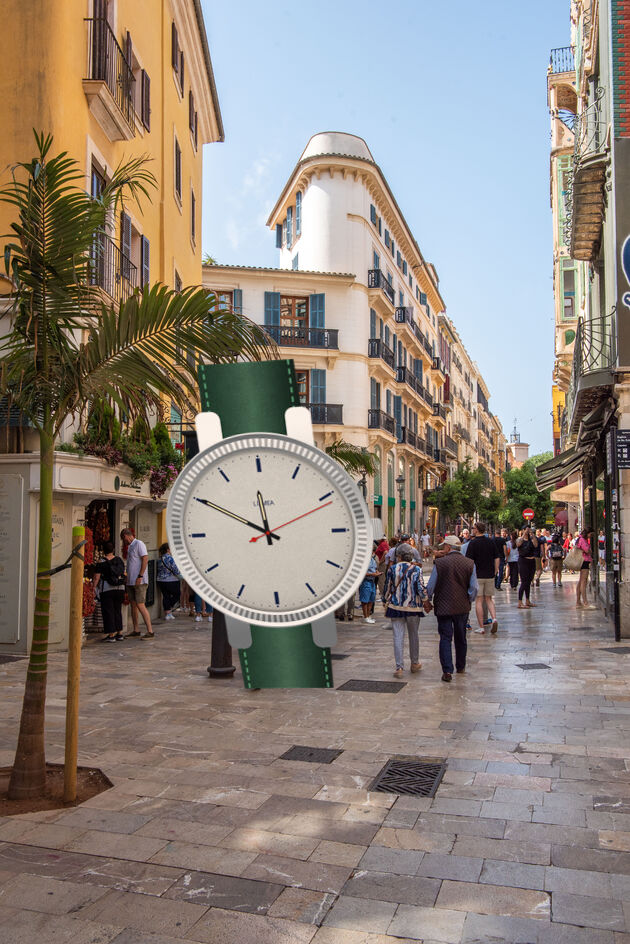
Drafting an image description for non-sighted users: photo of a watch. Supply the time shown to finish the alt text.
11:50:11
